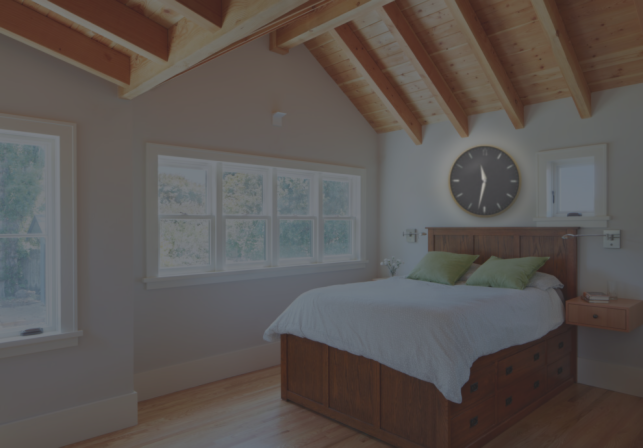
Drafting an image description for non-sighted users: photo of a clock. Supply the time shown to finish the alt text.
11:32
